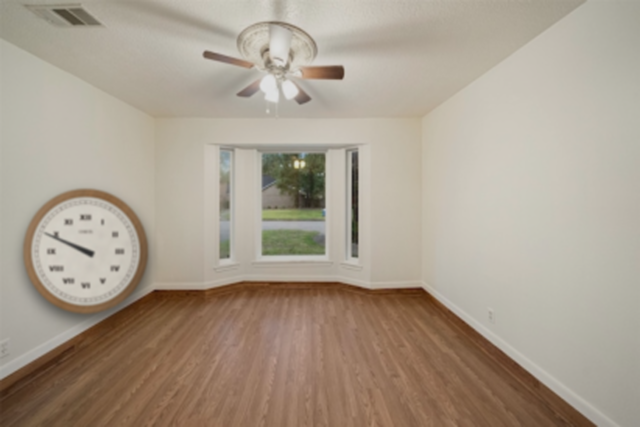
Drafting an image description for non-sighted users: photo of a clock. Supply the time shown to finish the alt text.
9:49
